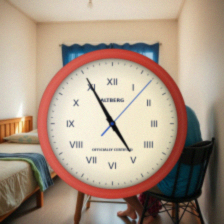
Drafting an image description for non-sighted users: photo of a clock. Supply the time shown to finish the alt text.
4:55:07
